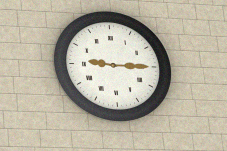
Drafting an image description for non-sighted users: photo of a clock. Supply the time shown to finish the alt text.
9:15
